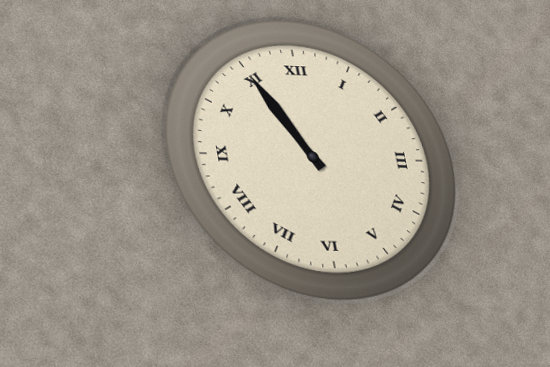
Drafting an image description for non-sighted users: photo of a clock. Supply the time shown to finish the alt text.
10:55
